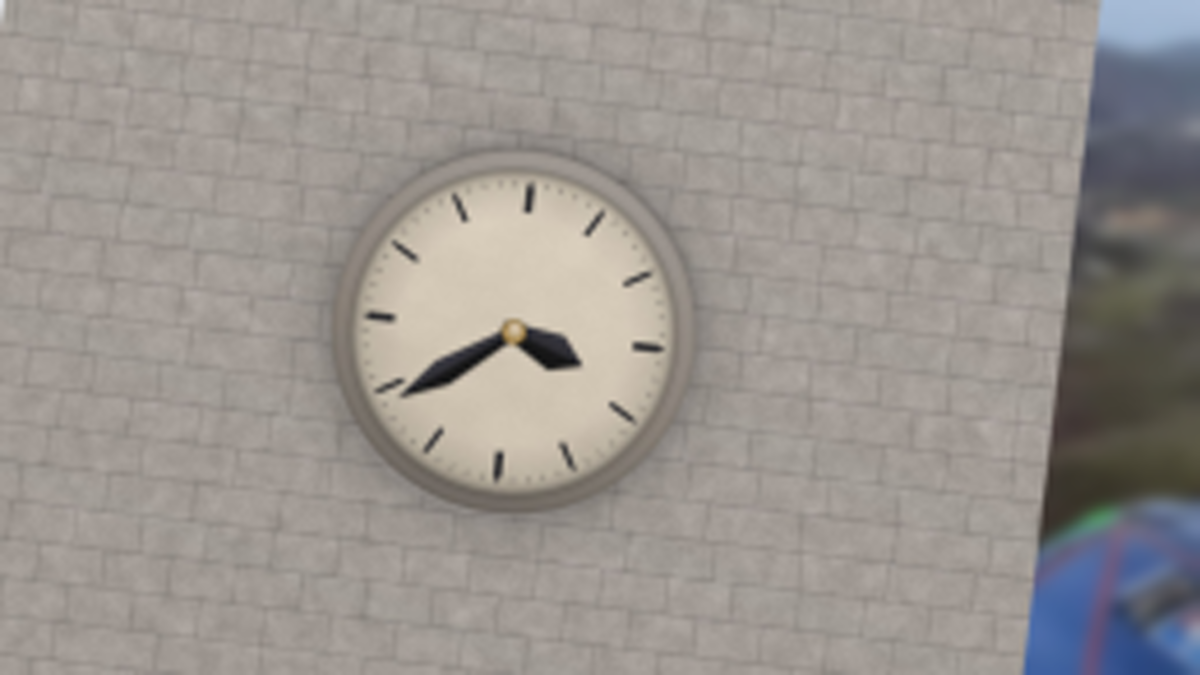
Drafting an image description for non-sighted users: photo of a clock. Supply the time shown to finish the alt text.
3:39
